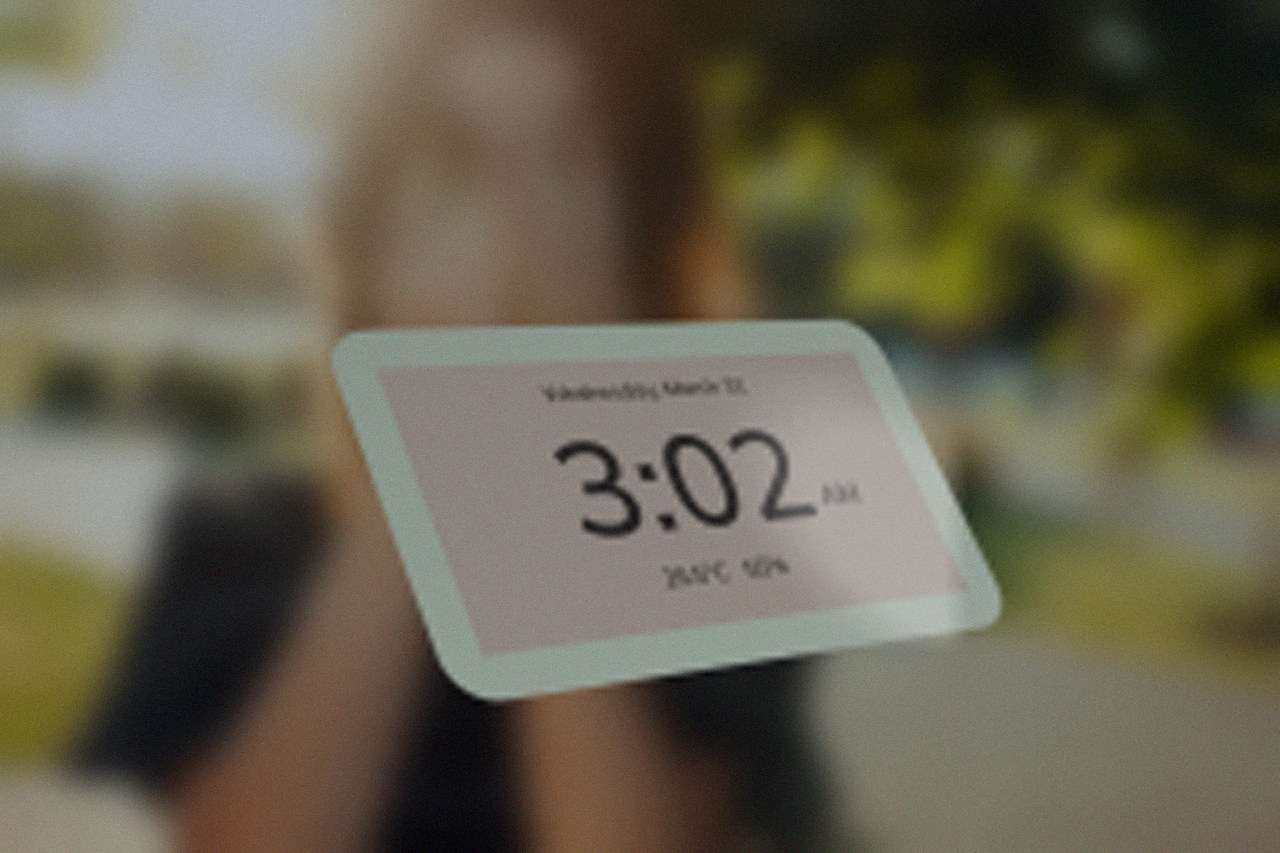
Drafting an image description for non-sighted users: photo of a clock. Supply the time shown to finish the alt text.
3:02
